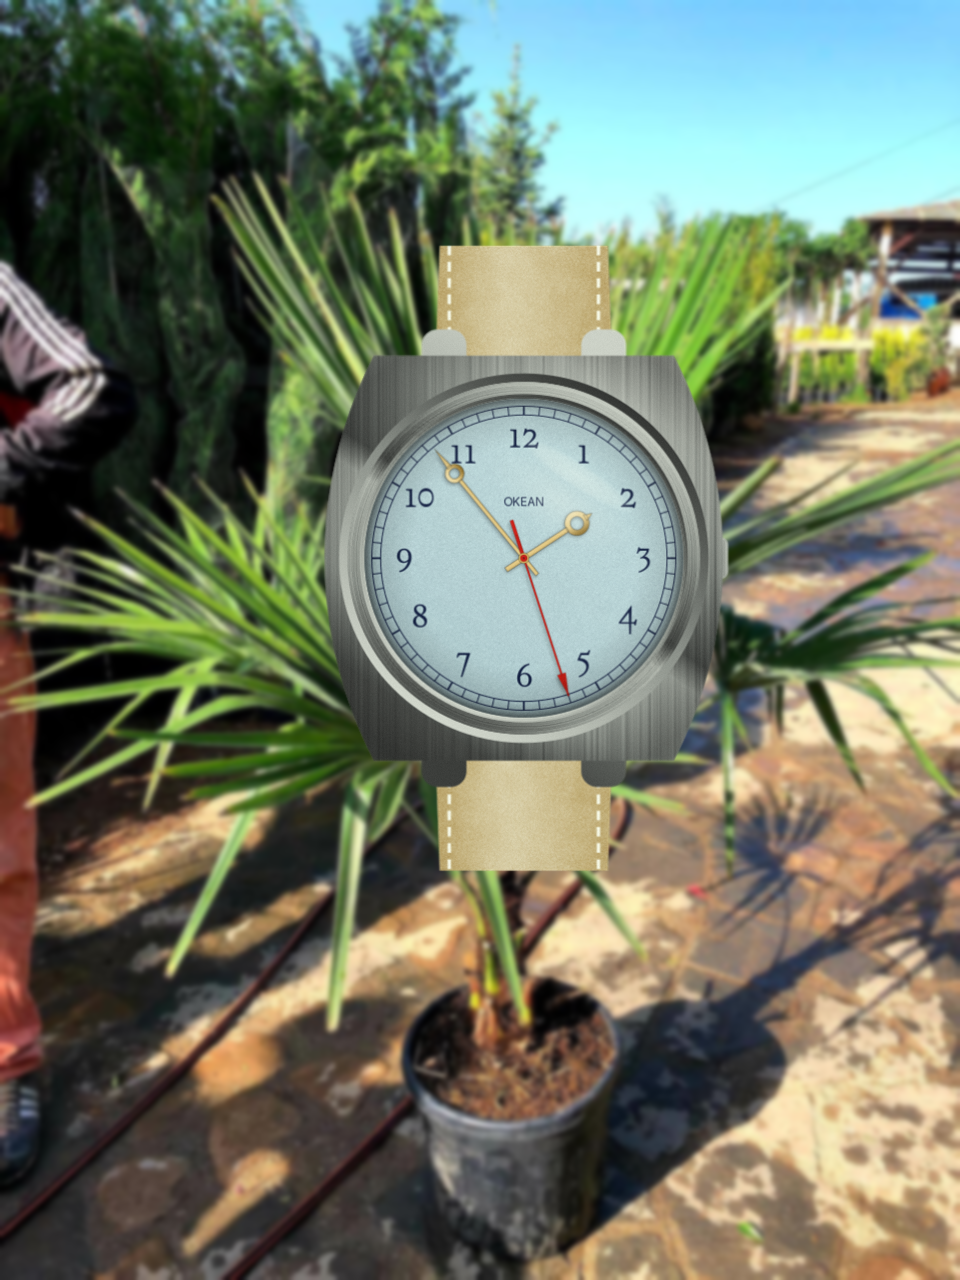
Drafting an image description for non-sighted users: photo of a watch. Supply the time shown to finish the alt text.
1:53:27
